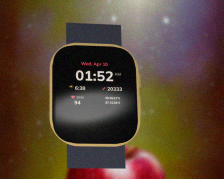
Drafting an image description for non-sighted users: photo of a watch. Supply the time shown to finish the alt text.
1:52
